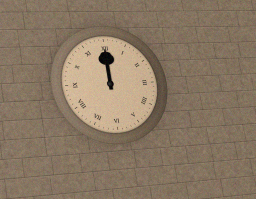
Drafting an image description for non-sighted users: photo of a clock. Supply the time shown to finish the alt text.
12:00
